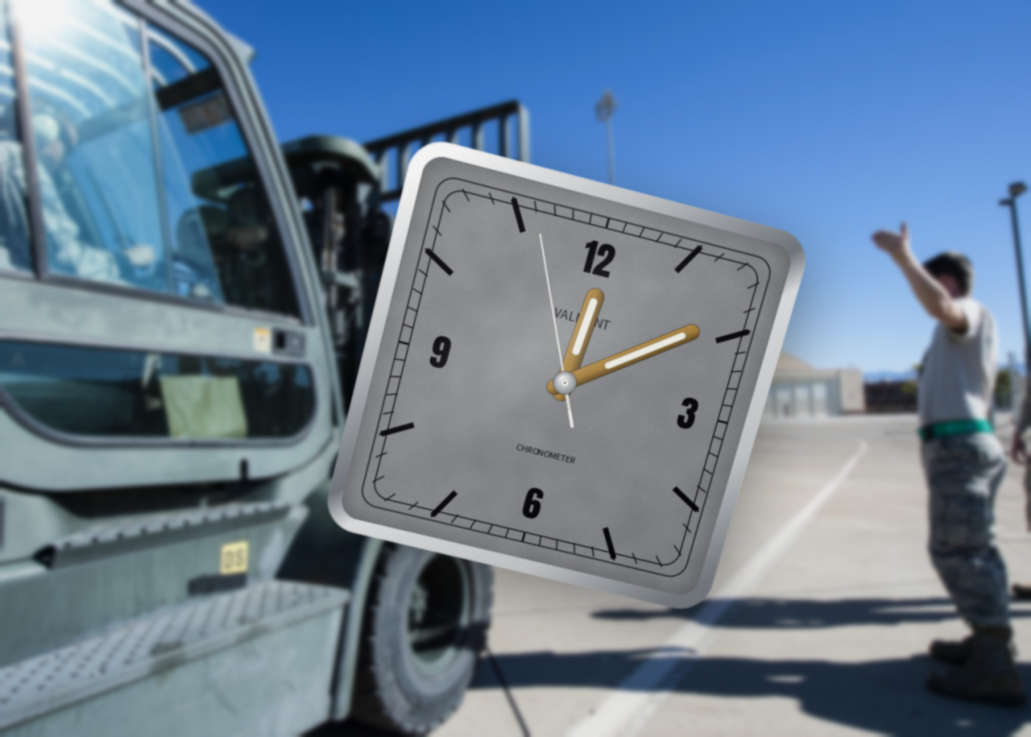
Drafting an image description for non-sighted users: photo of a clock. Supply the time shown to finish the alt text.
12:08:56
